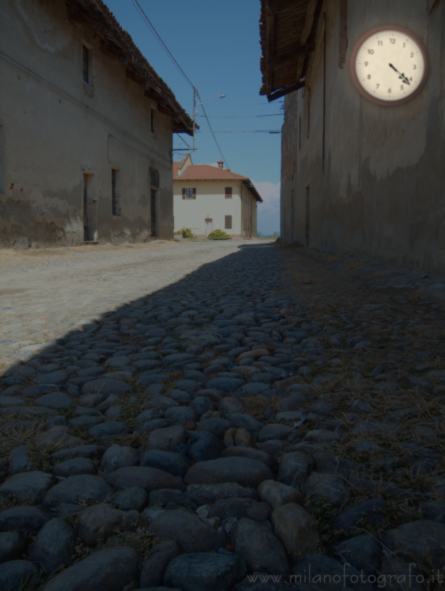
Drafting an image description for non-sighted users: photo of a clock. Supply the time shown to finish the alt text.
4:22
